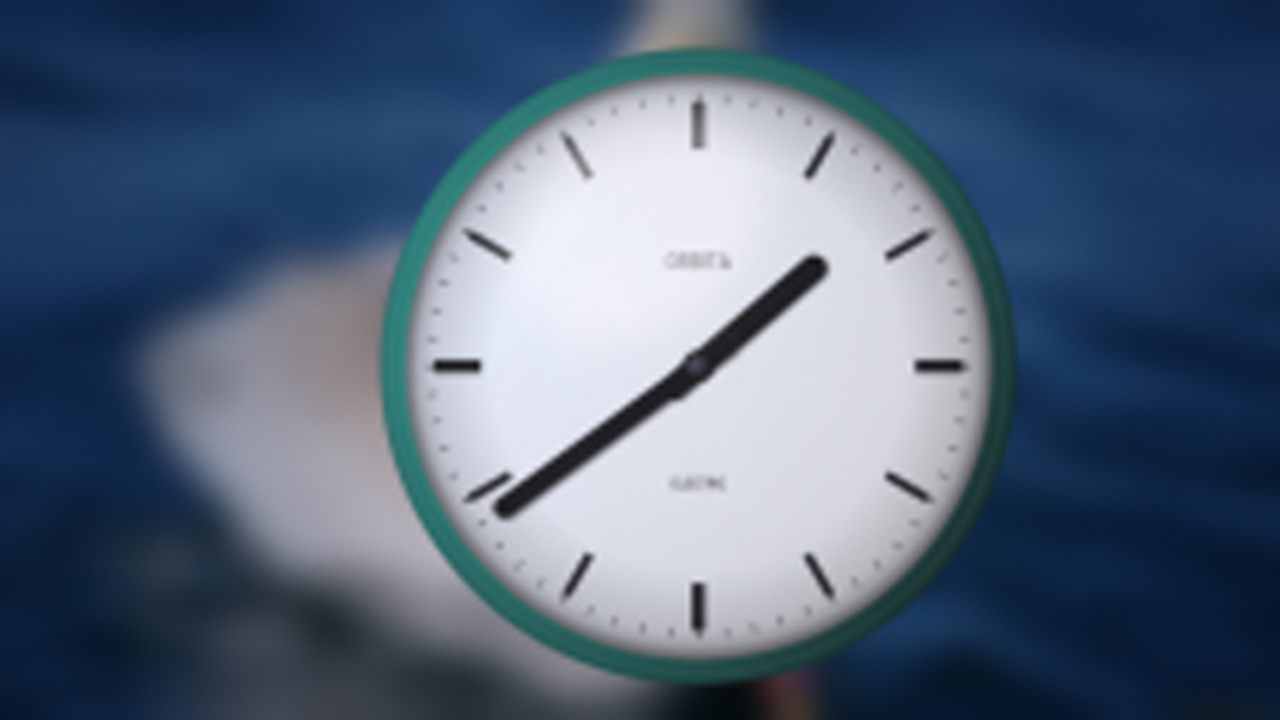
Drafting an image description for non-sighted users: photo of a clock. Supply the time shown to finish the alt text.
1:39
